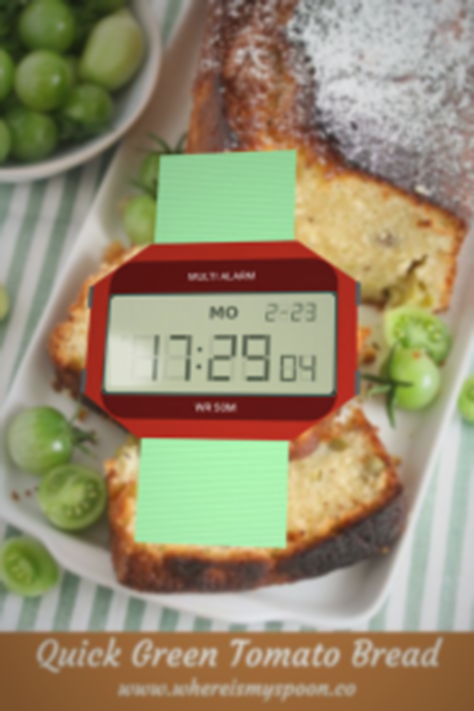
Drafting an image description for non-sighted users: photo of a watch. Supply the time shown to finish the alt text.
17:29:04
